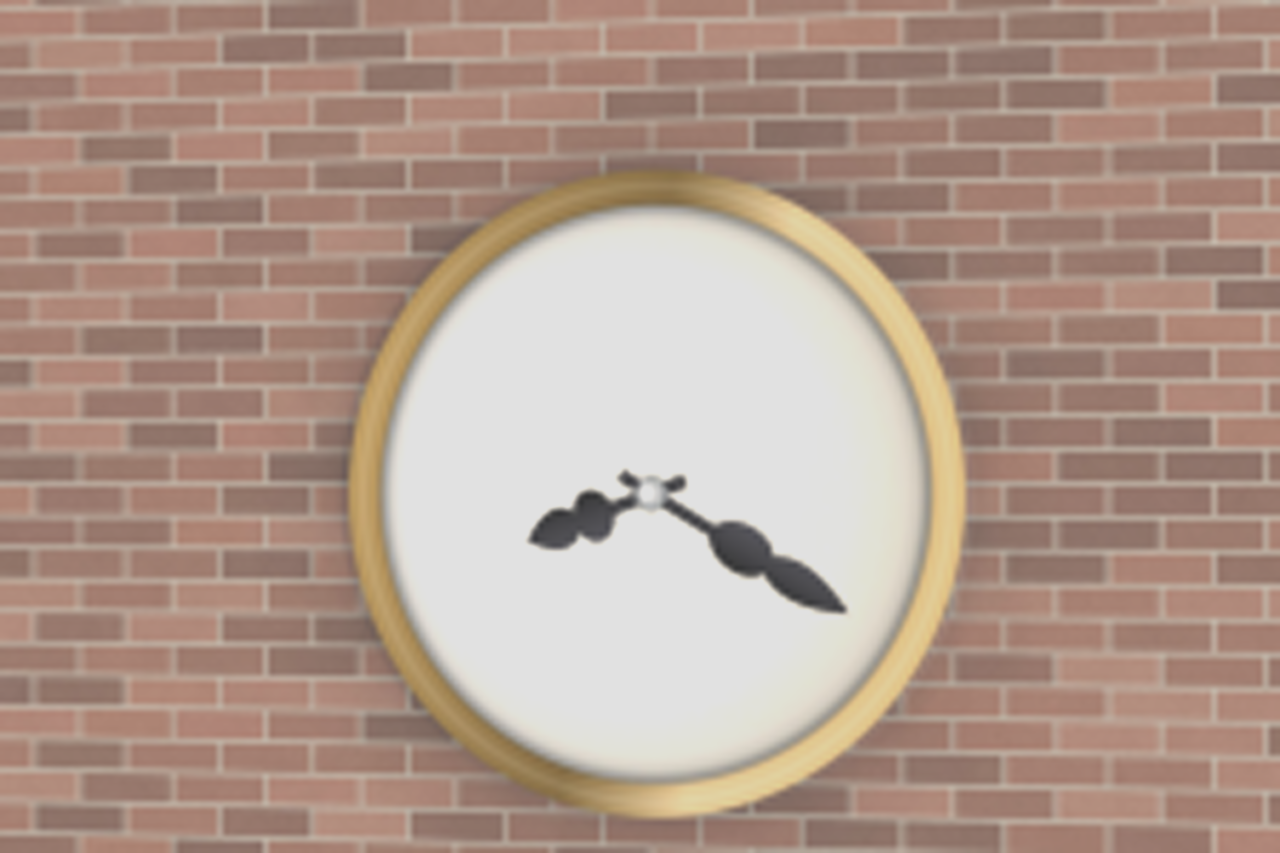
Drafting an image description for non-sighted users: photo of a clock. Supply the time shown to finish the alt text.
8:20
